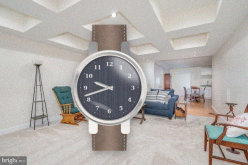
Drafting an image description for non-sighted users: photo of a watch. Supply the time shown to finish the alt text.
9:42
